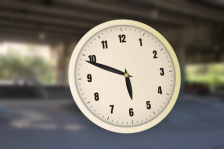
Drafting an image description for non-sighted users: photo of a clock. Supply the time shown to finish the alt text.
5:49
